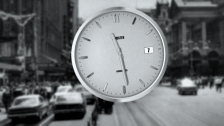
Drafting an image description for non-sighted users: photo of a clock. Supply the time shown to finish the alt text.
11:29
